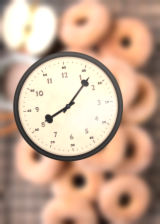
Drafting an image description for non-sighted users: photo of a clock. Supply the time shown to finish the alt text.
8:07
